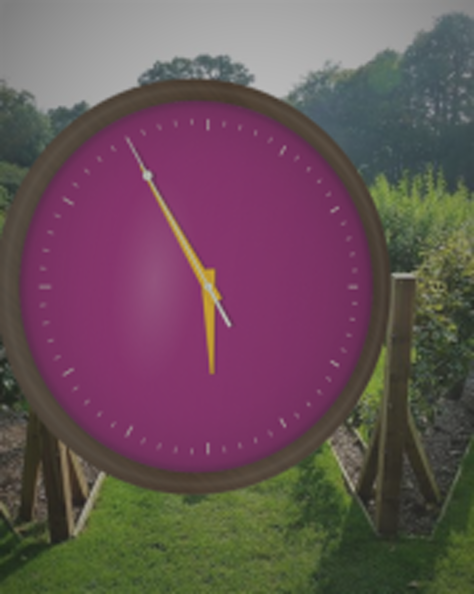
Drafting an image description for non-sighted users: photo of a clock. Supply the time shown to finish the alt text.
5:54:55
